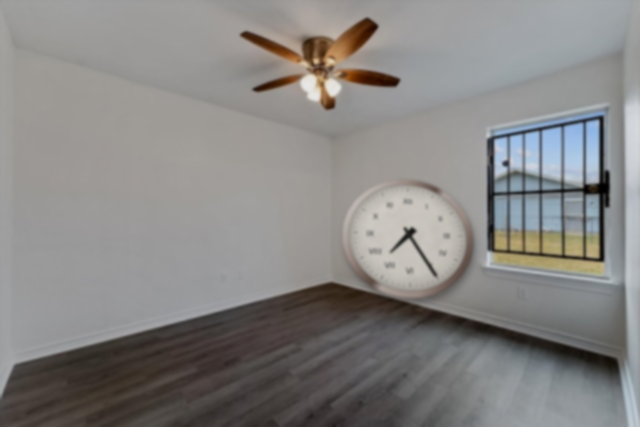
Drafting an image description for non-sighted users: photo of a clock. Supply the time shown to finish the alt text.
7:25
